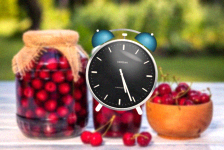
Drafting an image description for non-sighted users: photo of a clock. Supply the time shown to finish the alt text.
5:26
